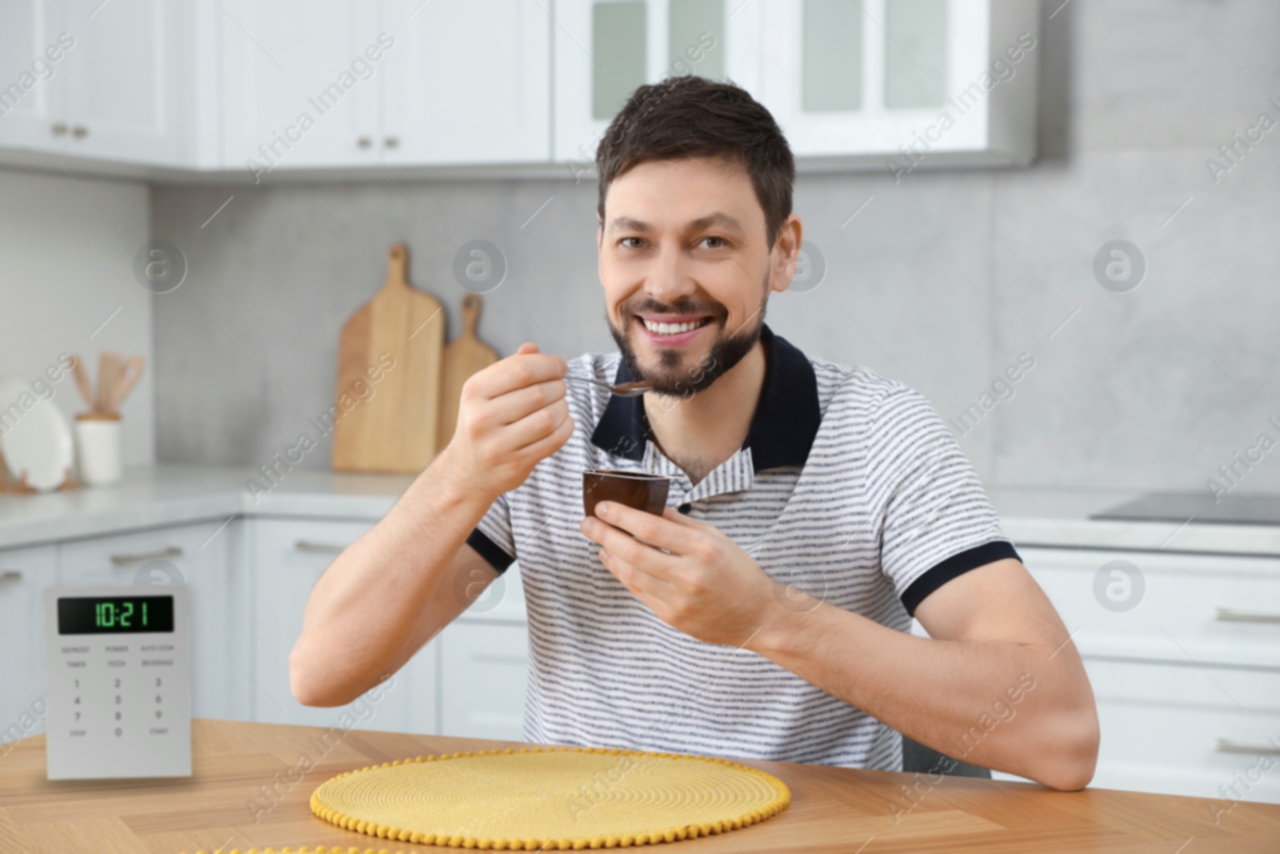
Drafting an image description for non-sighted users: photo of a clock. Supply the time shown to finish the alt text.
10:21
